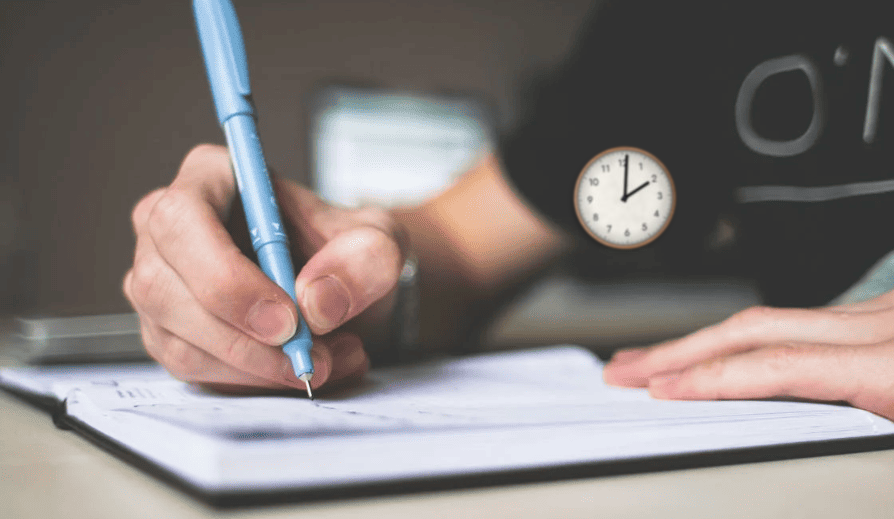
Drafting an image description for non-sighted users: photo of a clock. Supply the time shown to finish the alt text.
2:01
